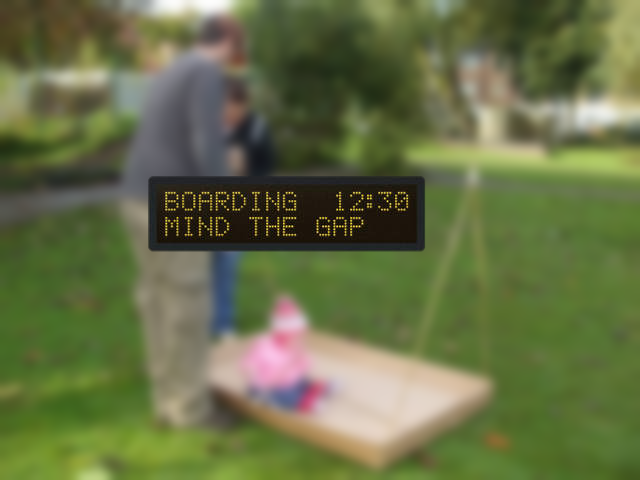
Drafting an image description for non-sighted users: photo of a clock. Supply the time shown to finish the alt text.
12:30
